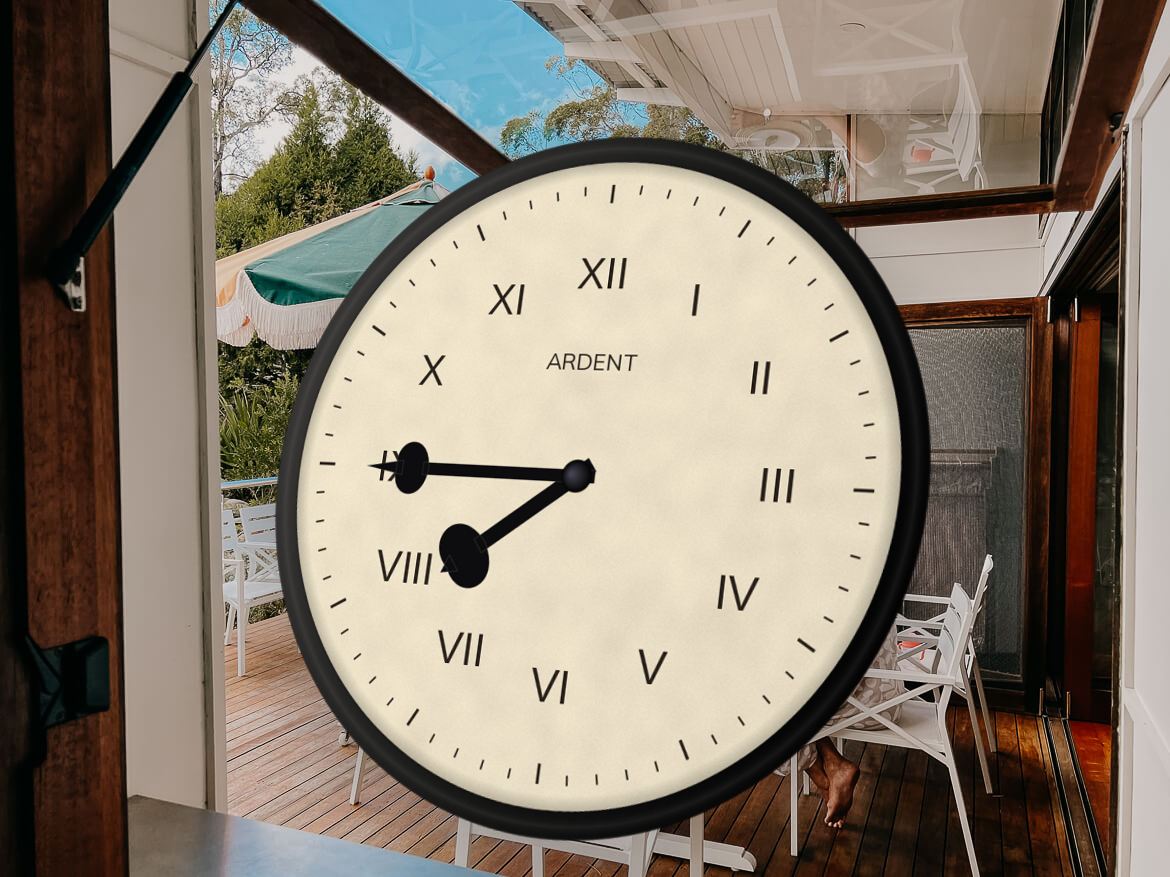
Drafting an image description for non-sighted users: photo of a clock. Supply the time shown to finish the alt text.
7:45
